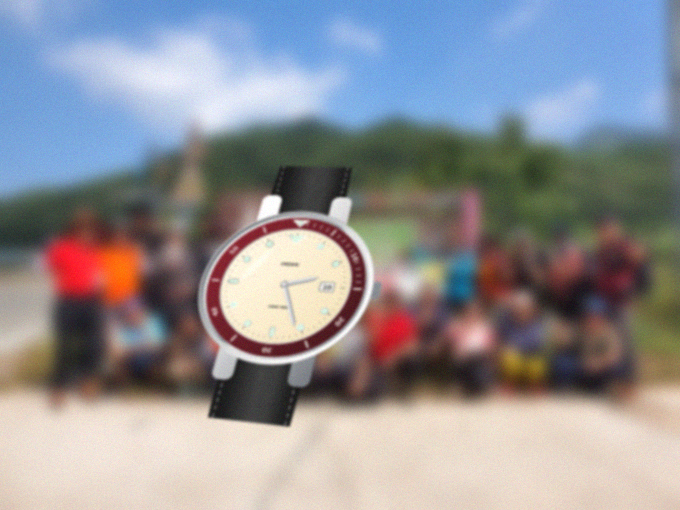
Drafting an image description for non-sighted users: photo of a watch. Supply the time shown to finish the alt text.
2:26
